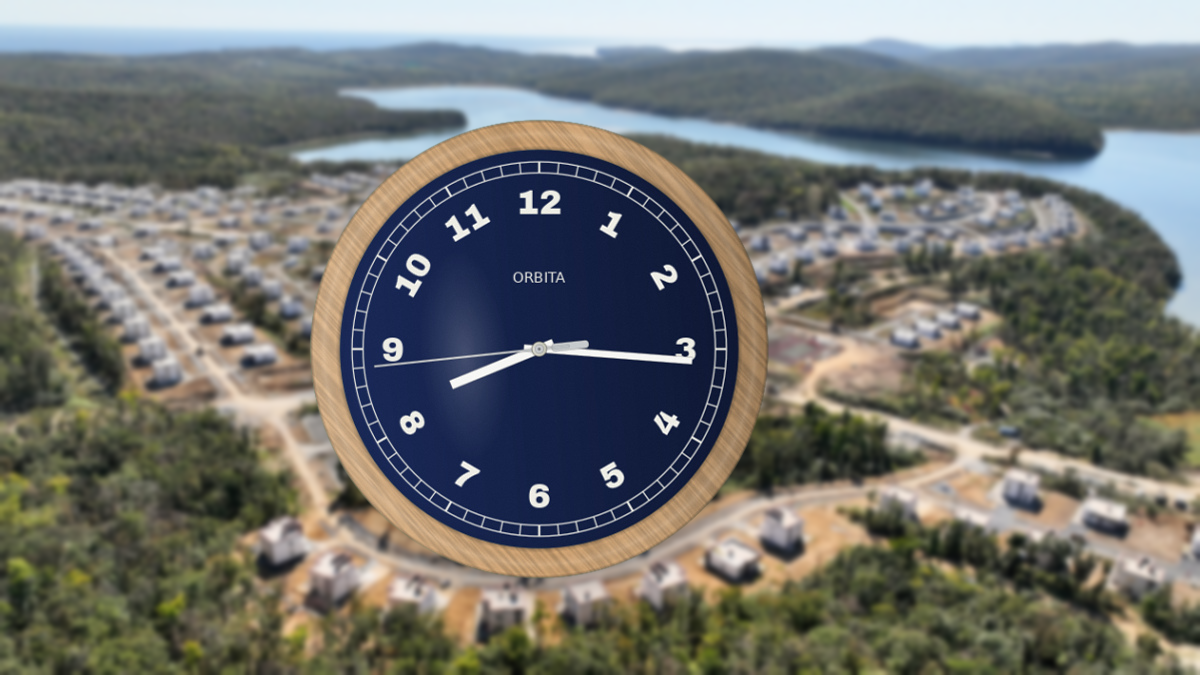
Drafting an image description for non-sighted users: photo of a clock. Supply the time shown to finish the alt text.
8:15:44
